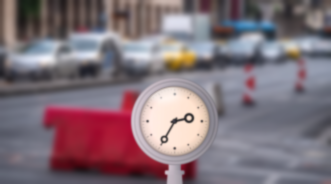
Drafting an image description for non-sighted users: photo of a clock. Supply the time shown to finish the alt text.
2:35
